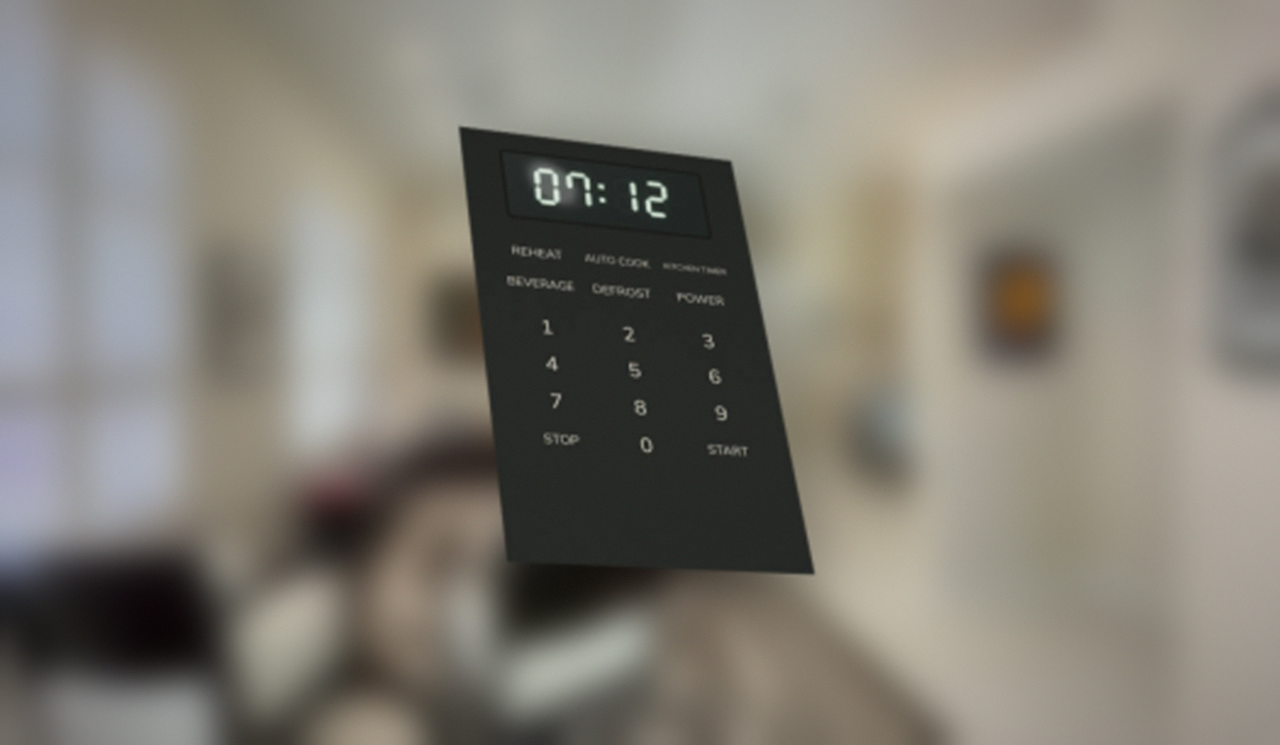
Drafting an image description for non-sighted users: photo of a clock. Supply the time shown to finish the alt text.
7:12
